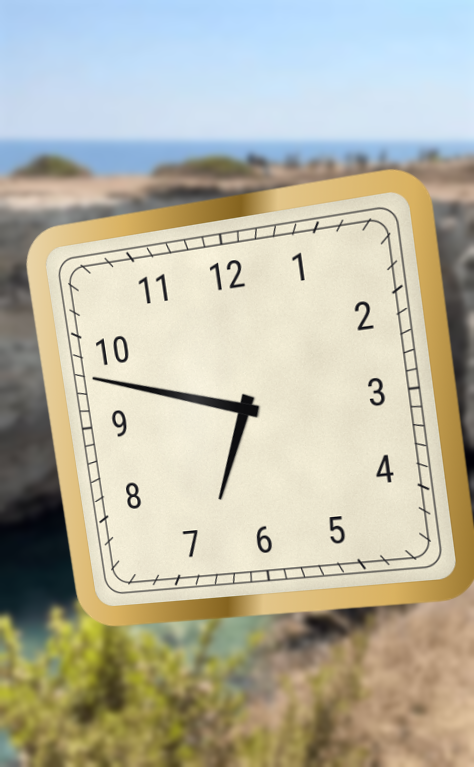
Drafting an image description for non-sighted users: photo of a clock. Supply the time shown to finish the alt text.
6:48
